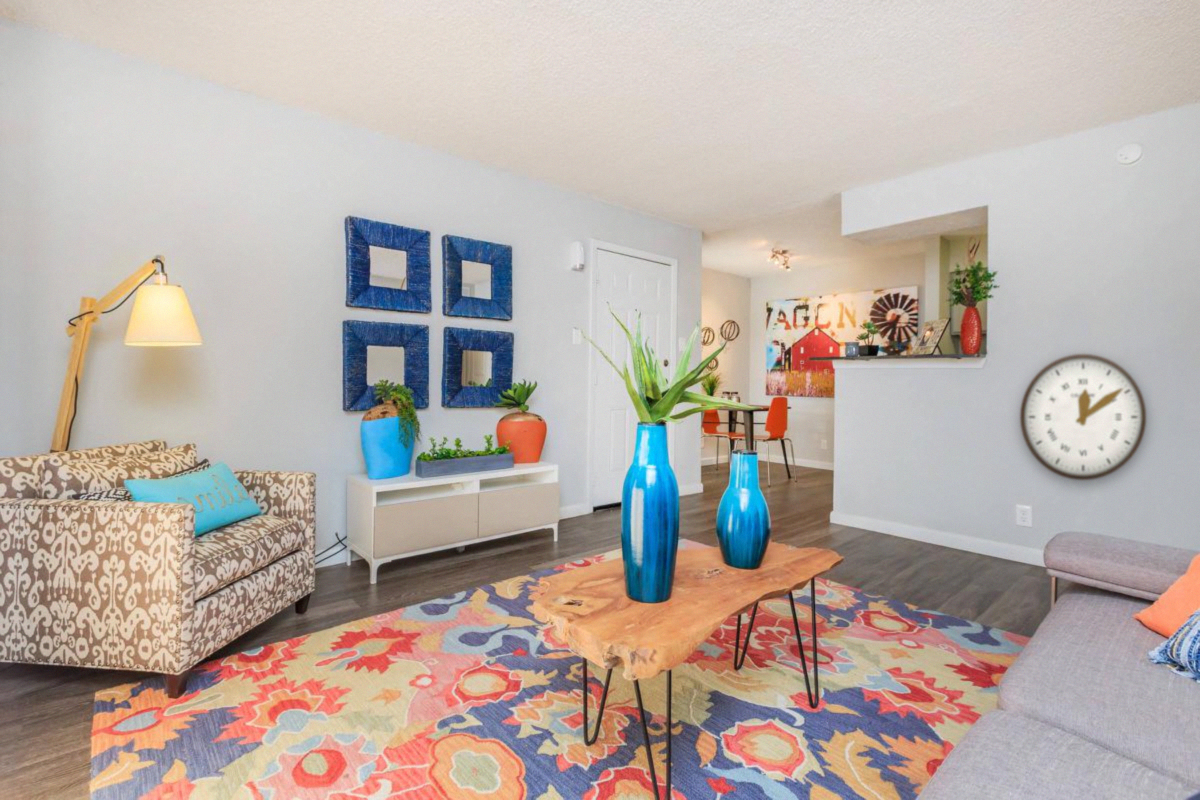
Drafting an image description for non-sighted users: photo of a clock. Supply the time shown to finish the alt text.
12:09
